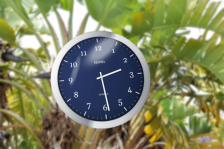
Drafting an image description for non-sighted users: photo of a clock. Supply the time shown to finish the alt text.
2:29
